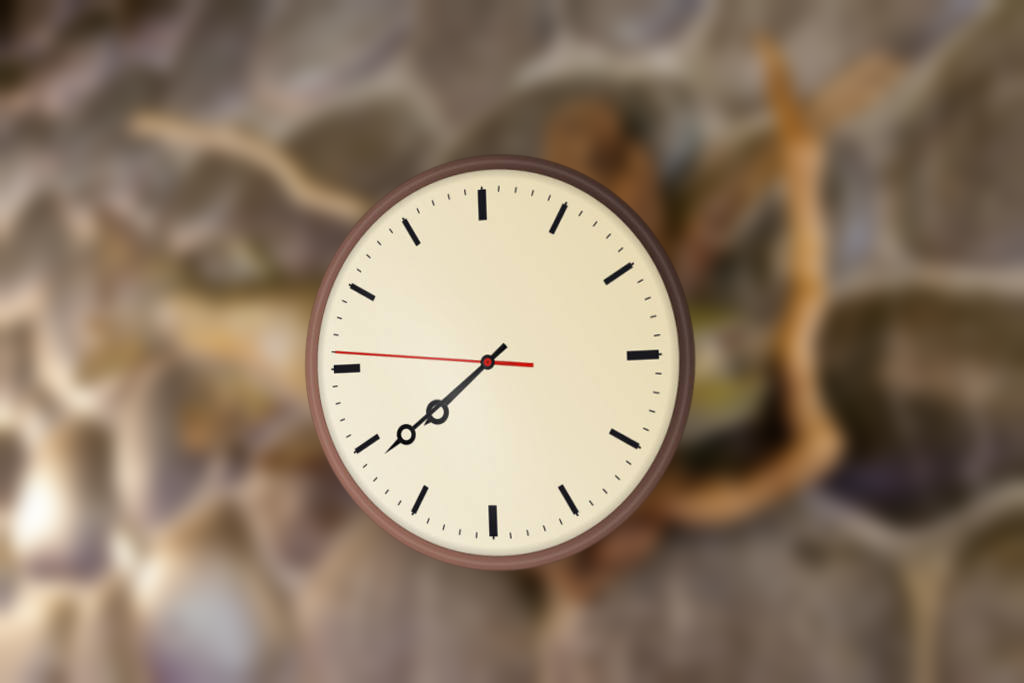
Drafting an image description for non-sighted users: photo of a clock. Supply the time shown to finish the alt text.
7:38:46
